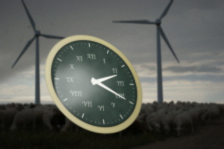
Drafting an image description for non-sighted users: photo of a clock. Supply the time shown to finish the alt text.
2:20
